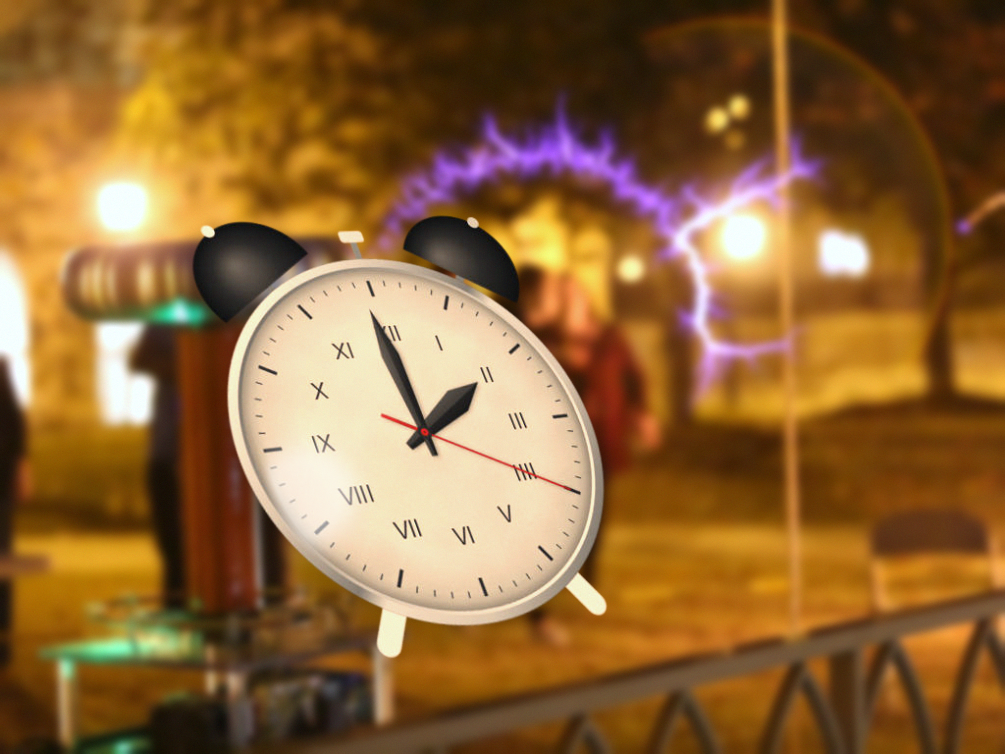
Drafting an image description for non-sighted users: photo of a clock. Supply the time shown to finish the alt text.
1:59:20
